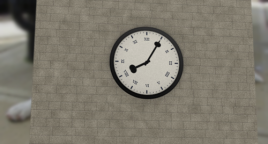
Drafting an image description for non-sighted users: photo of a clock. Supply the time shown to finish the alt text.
8:05
